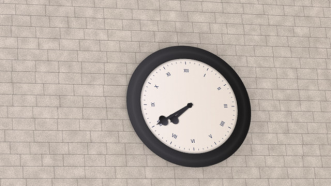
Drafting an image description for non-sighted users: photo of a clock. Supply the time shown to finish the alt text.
7:40
